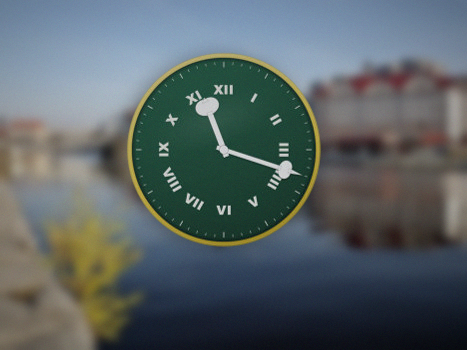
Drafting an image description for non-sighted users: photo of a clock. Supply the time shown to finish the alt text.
11:18
